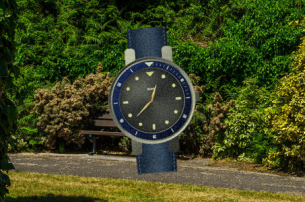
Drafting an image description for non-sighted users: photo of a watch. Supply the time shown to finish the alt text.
12:38
